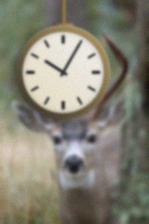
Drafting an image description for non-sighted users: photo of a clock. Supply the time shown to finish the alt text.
10:05
